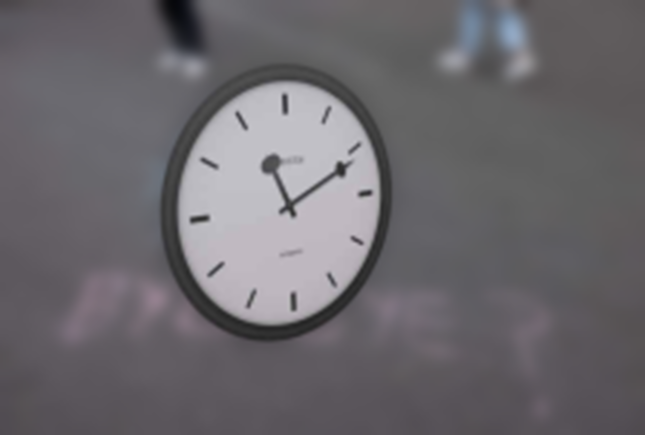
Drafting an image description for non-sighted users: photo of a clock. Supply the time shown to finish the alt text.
11:11
